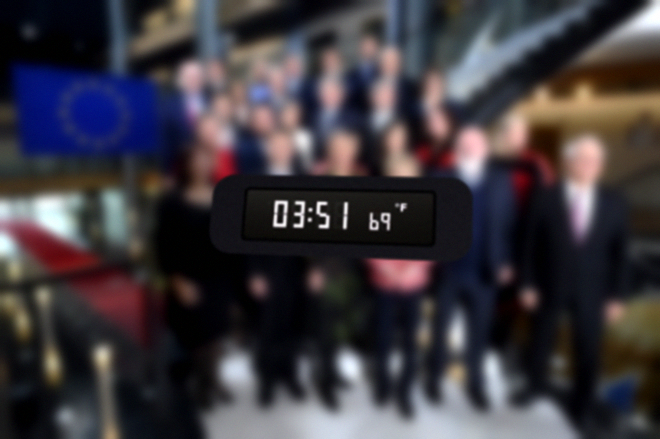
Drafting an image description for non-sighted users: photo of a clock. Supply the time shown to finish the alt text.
3:51
